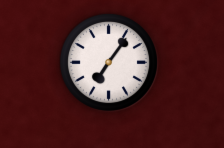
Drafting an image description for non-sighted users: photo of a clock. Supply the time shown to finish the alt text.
7:06
